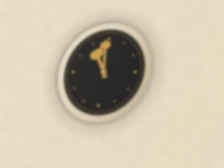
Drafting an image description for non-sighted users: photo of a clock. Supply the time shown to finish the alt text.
10:59
